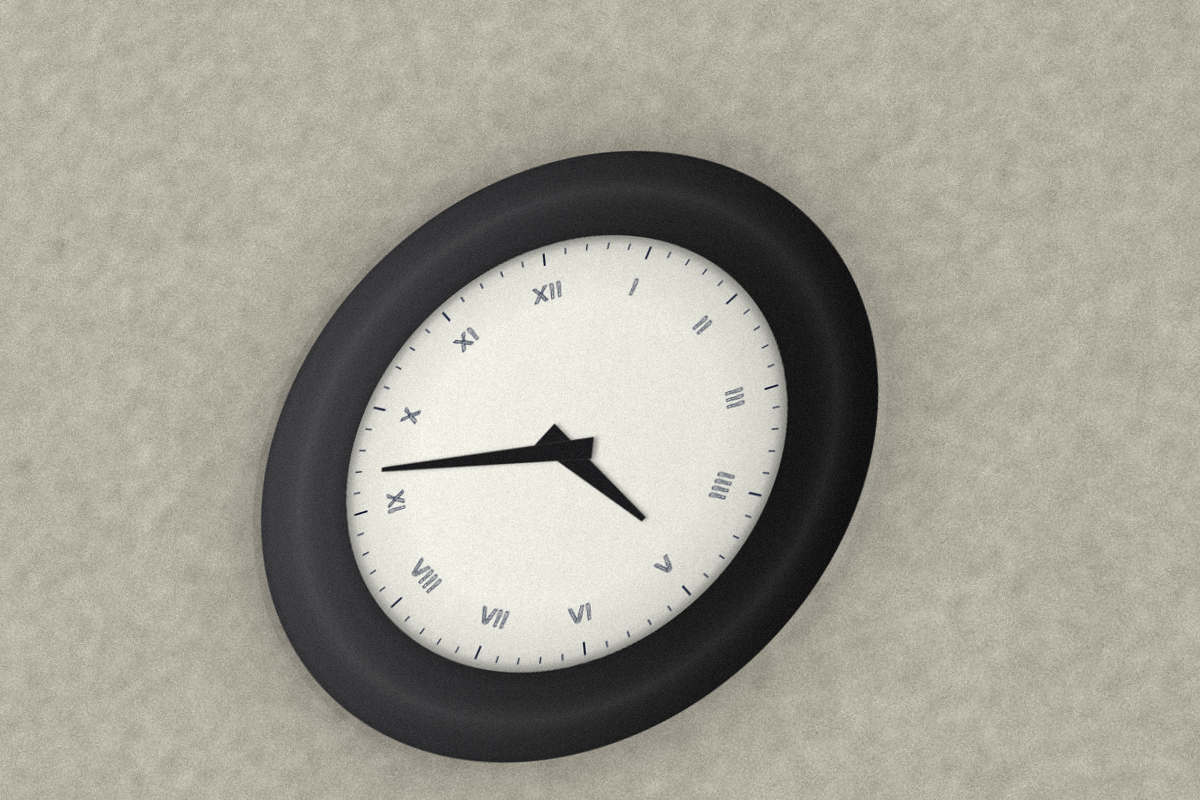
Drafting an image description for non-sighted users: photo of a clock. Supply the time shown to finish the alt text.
4:47
